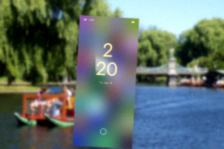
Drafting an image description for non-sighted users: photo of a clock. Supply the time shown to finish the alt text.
2:20
